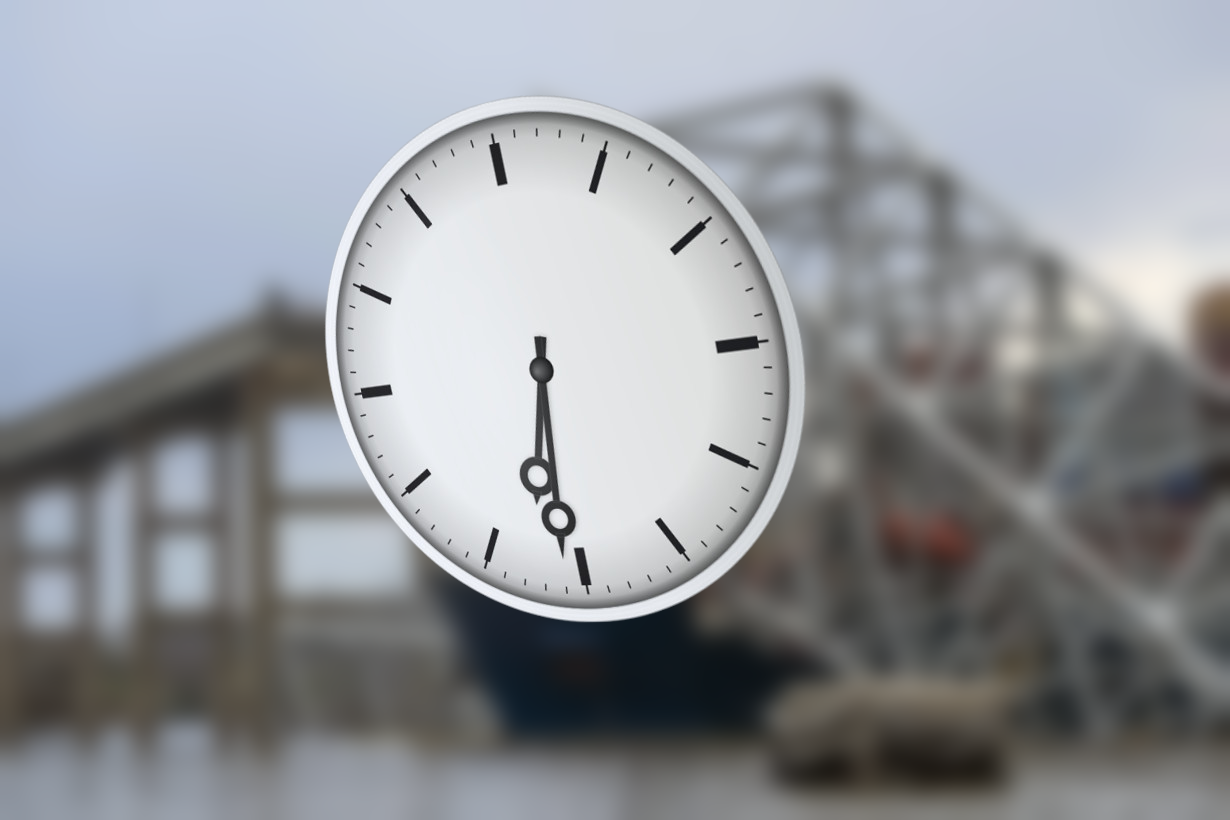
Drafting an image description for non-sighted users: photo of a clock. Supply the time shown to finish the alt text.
6:31
